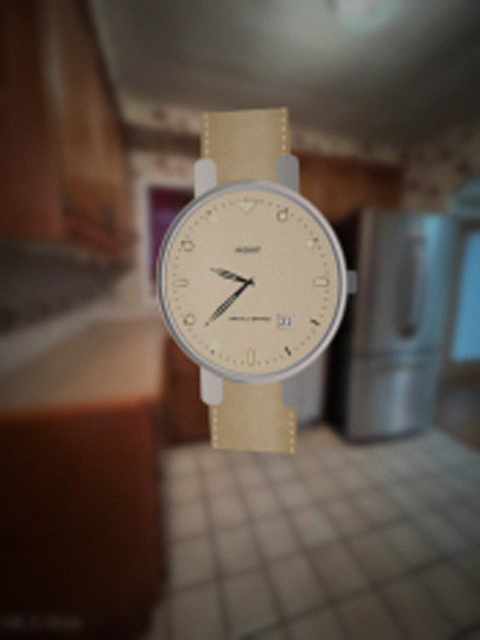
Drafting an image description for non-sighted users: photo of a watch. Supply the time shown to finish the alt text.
9:38
